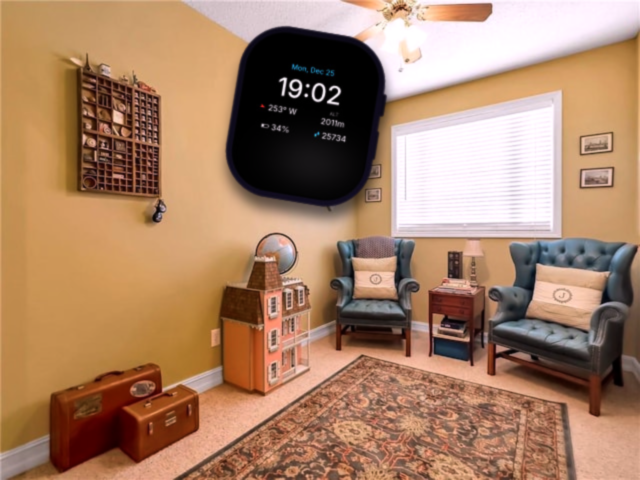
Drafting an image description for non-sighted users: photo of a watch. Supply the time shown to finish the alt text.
19:02
